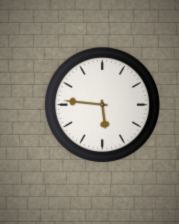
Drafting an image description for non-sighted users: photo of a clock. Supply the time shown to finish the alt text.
5:46
